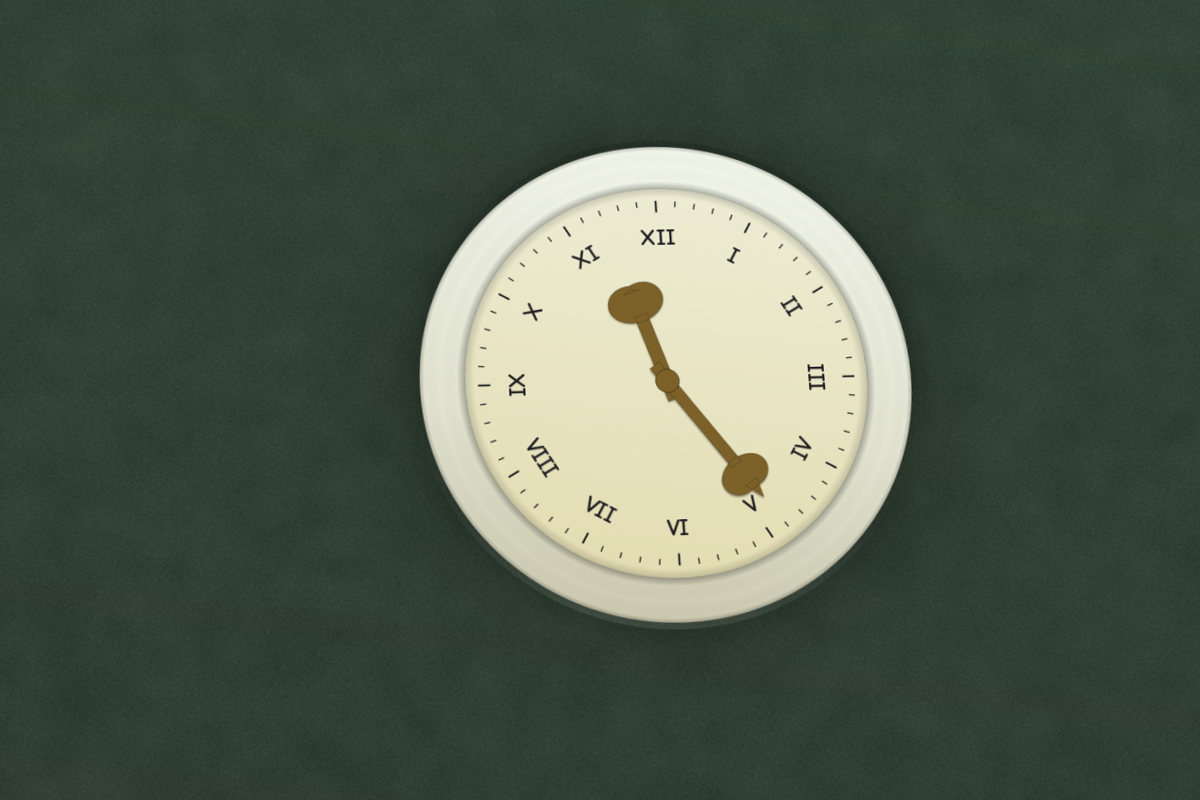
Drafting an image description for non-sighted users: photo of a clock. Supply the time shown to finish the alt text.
11:24
